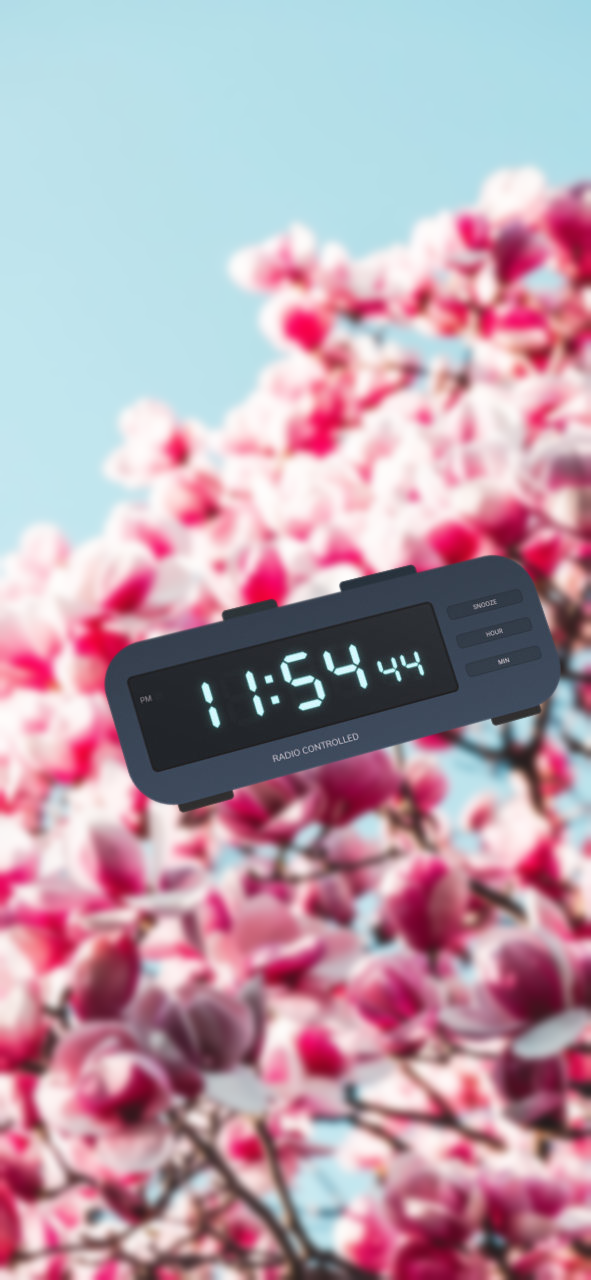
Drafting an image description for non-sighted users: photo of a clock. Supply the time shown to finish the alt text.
11:54:44
